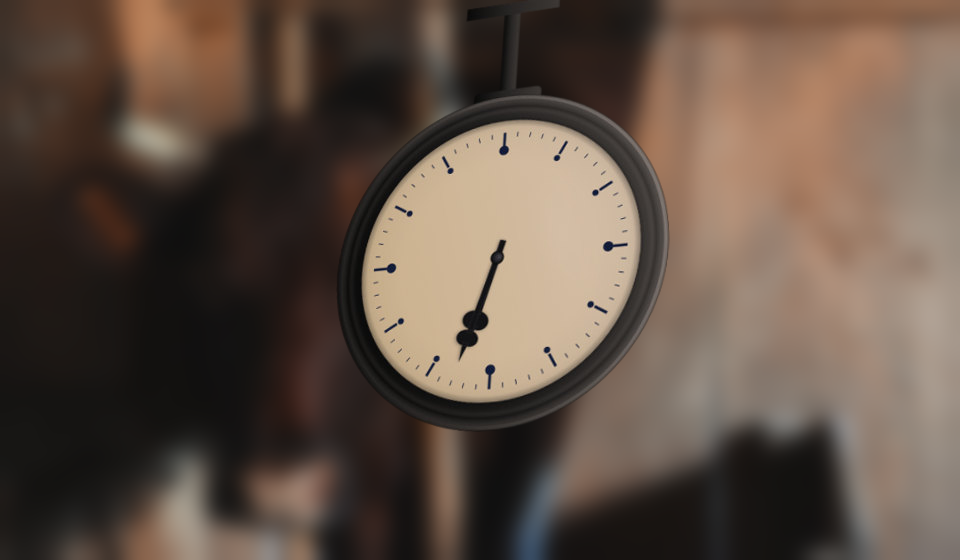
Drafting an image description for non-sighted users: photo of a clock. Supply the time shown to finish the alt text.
6:33
